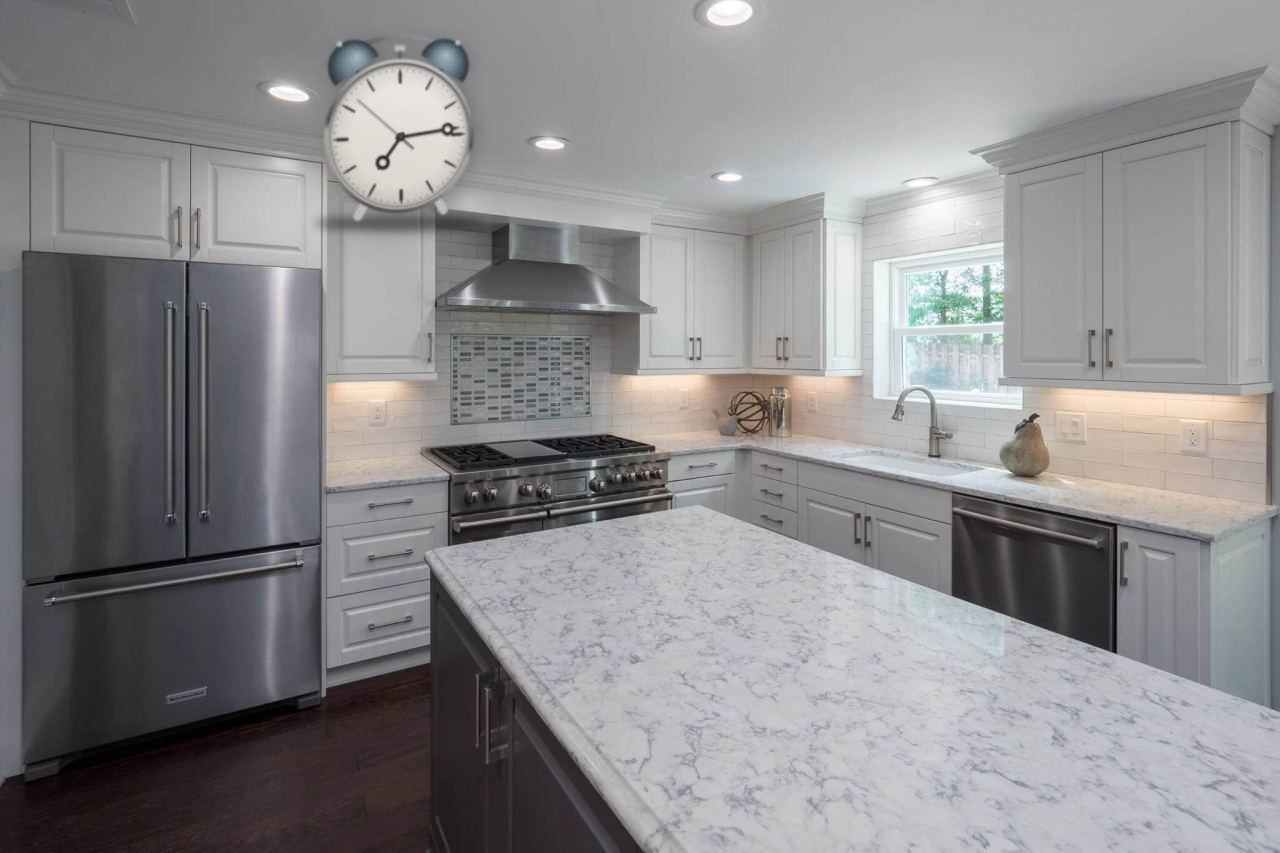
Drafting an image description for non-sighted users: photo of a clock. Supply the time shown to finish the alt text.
7:13:52
